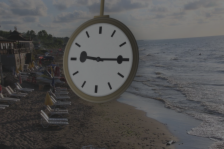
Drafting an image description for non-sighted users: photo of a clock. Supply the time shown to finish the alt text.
9:15
